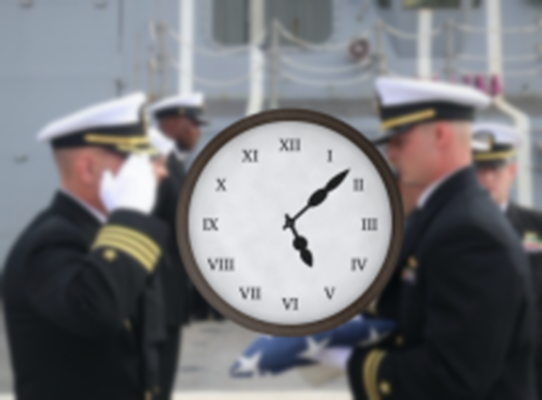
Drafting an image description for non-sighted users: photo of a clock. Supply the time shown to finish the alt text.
5:08
